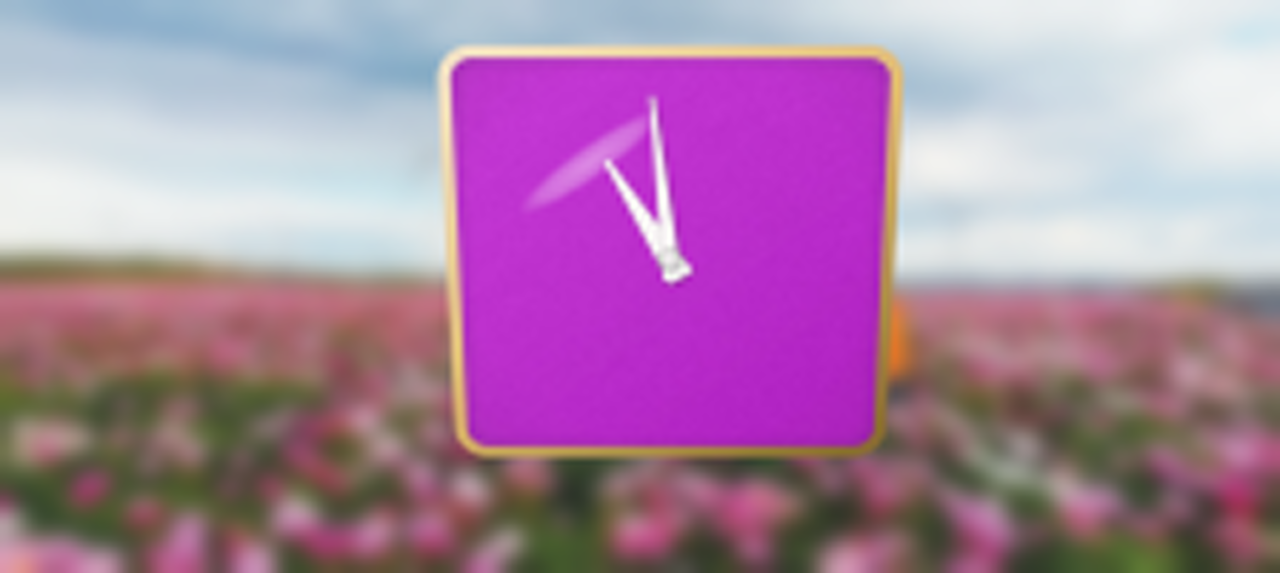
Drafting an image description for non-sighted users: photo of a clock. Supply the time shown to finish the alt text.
10:59
